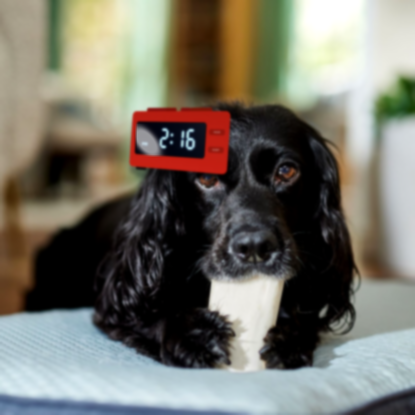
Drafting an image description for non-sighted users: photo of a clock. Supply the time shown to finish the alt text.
2:16
